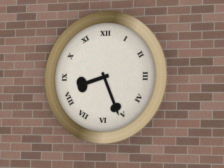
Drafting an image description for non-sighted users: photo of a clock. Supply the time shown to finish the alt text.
8:26
